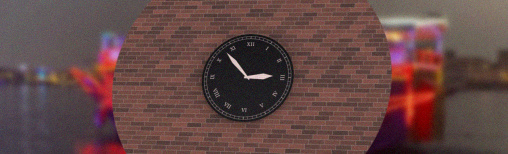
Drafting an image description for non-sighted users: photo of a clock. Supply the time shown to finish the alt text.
2:53
